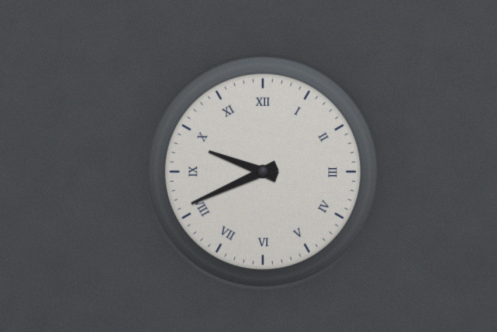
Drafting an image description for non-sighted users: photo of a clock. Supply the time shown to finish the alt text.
9:41
